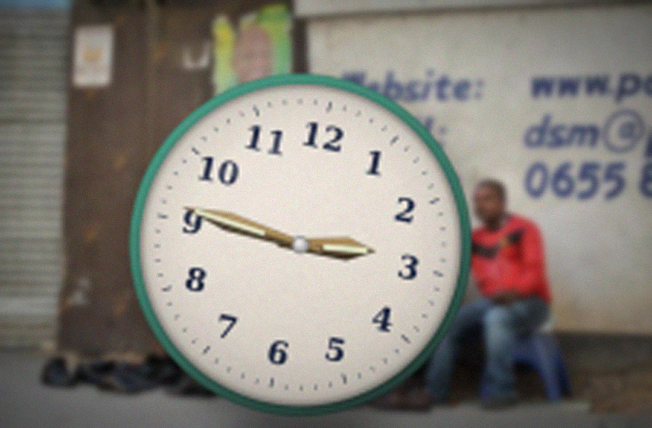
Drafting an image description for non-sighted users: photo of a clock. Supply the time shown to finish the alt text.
2:46
